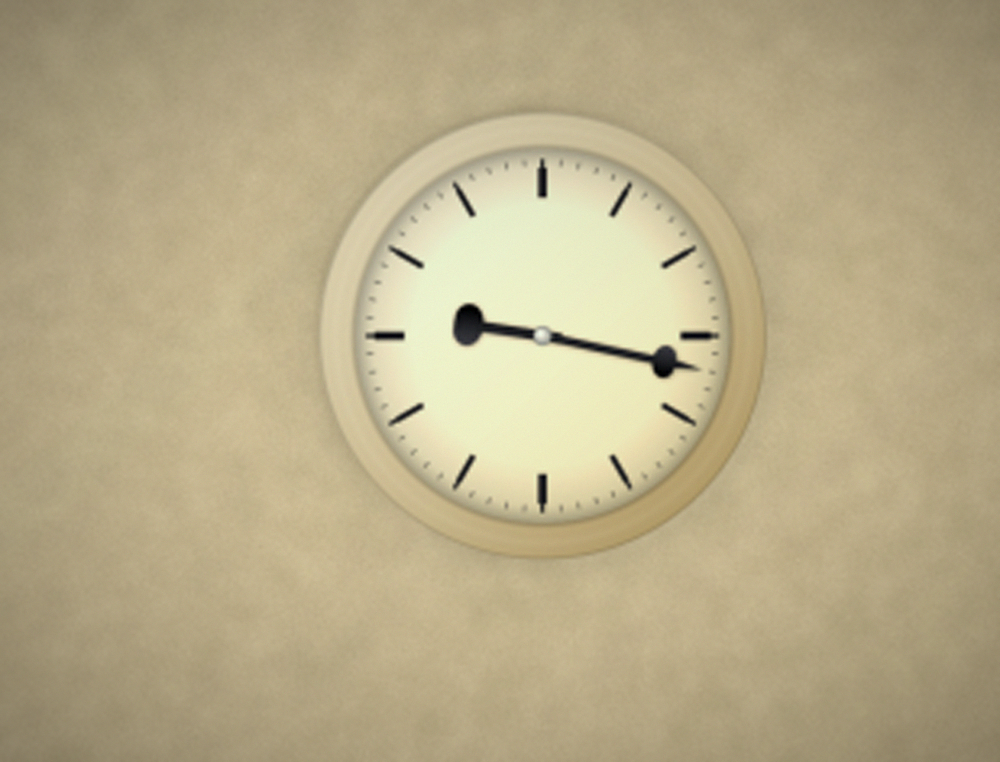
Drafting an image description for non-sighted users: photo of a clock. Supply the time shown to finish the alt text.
9:17
